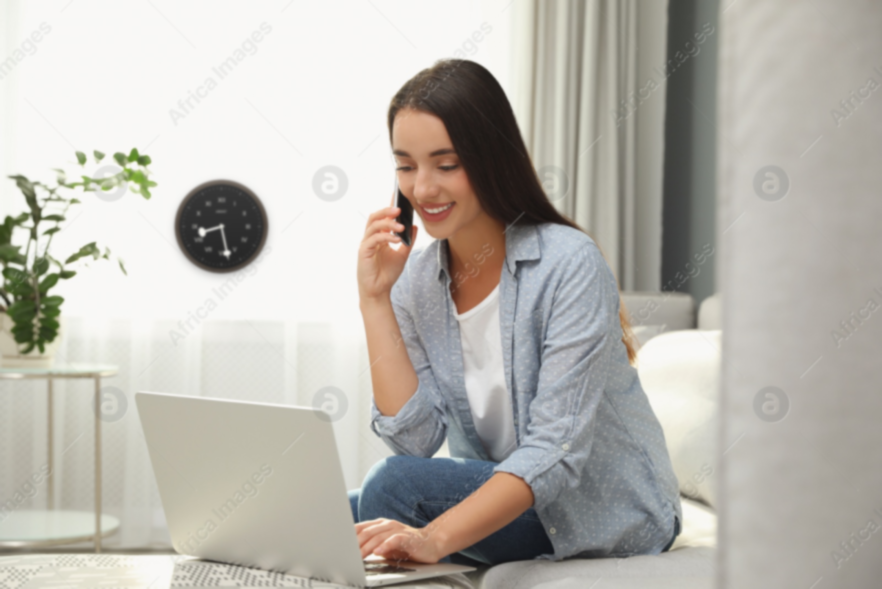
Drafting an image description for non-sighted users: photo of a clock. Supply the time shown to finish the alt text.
8:28
